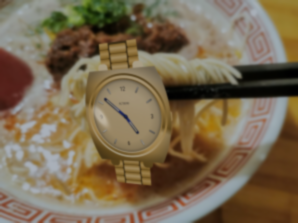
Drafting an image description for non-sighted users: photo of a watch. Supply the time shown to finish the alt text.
4:52
